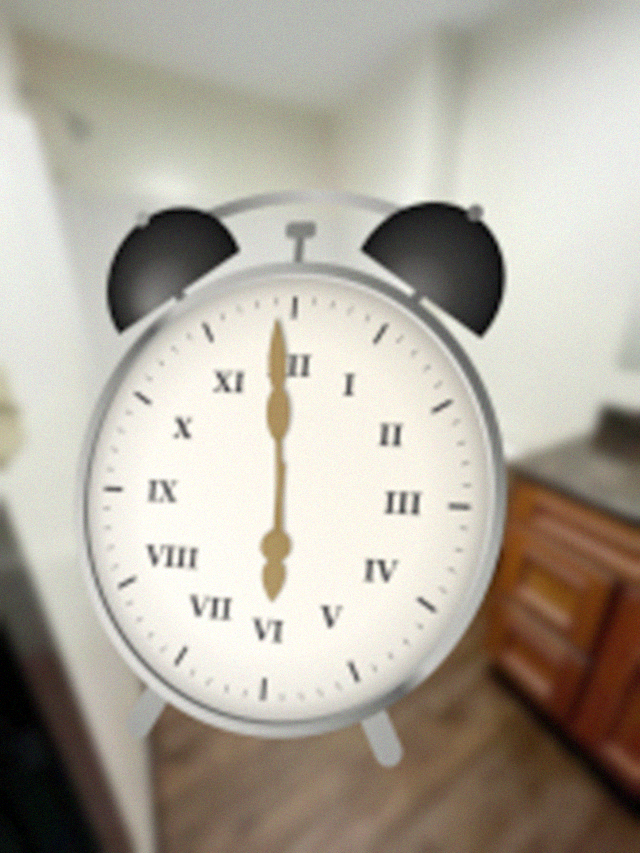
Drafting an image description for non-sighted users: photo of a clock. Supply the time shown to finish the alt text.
5:59
